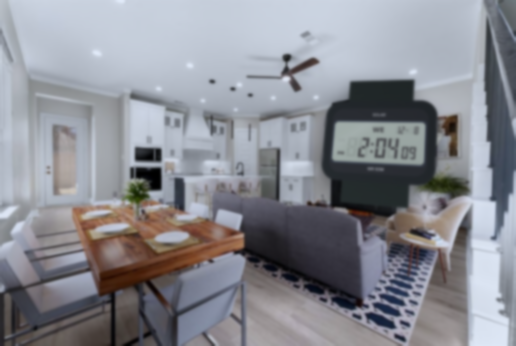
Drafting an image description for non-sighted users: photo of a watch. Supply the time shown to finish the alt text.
2:04
